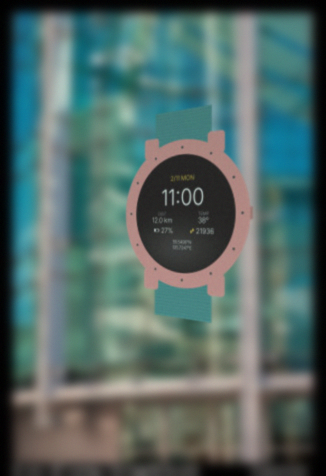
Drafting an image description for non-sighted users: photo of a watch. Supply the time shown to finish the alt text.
11:00
